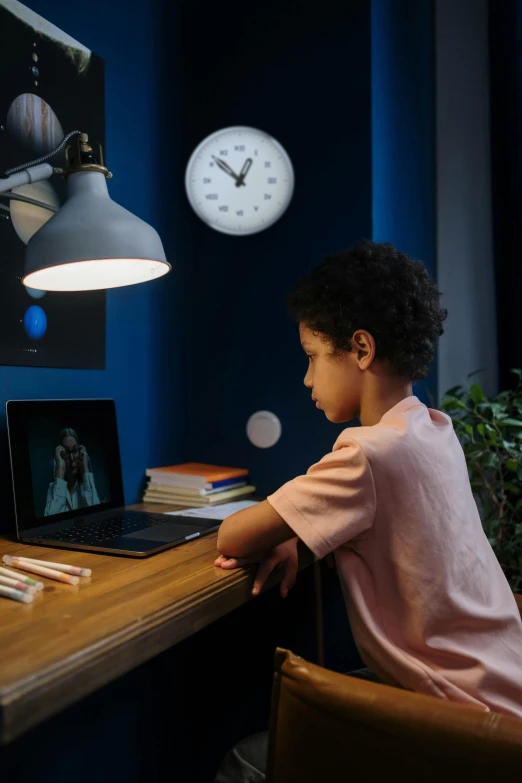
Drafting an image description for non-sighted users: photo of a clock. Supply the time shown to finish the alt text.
12:52
